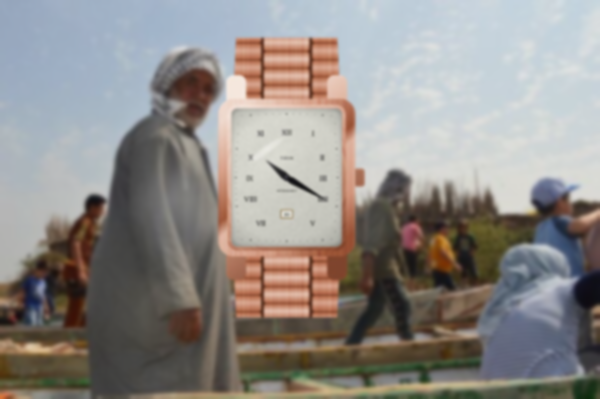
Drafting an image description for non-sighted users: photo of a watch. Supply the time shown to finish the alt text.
10:20
